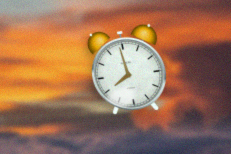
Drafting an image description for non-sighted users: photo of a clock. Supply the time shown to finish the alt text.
7:59
